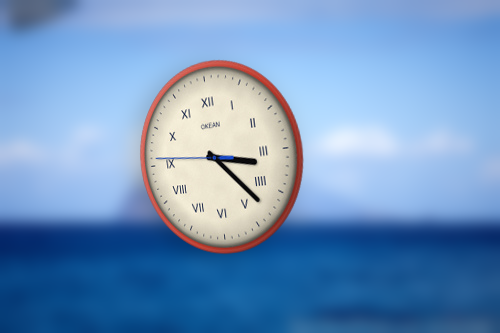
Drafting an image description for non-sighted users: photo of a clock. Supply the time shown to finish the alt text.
3:22:46
